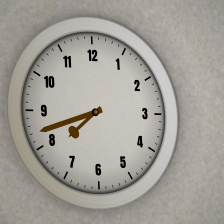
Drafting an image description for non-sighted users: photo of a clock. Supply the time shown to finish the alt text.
7:42
